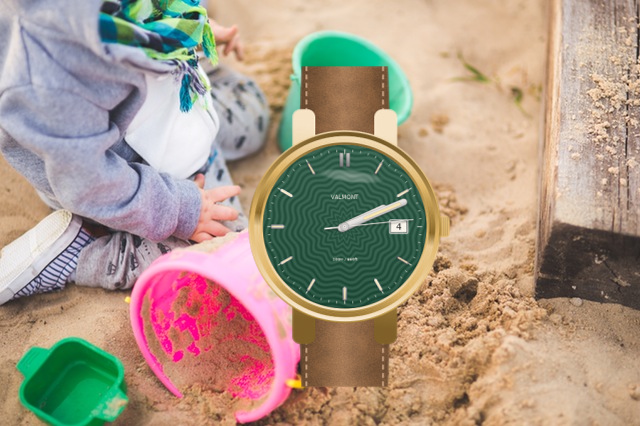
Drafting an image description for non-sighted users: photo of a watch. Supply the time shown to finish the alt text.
2:11:14
